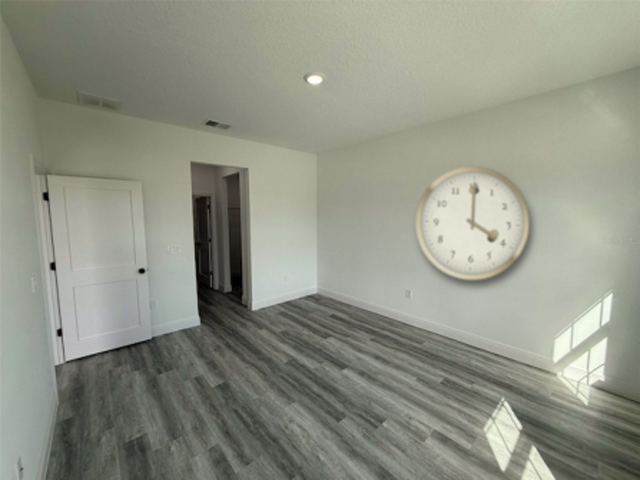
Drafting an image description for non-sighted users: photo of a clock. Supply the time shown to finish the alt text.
4:00
